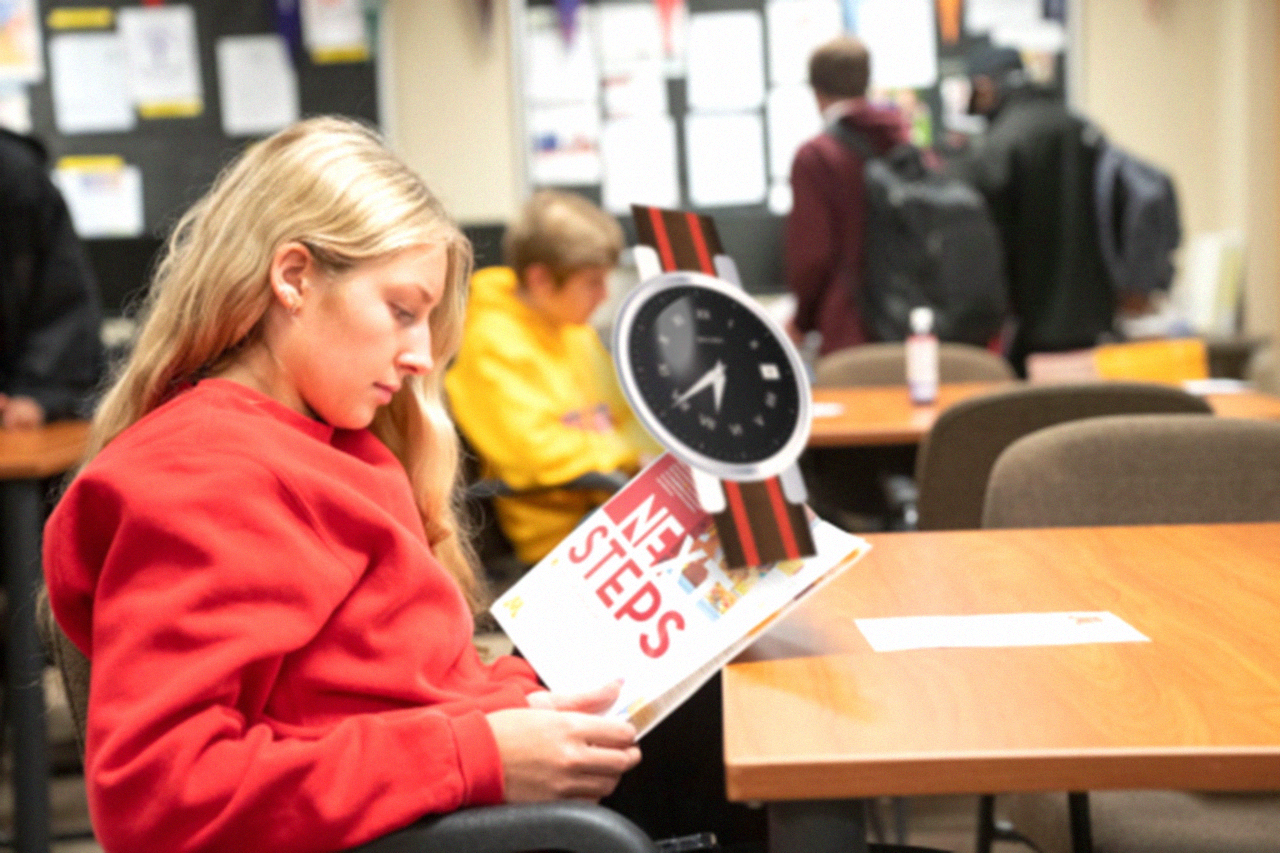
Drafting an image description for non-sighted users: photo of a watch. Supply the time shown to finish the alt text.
6:40
